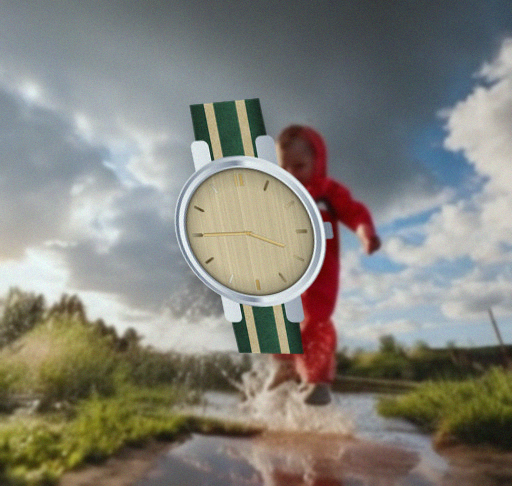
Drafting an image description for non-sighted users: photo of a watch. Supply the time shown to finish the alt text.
3:45
